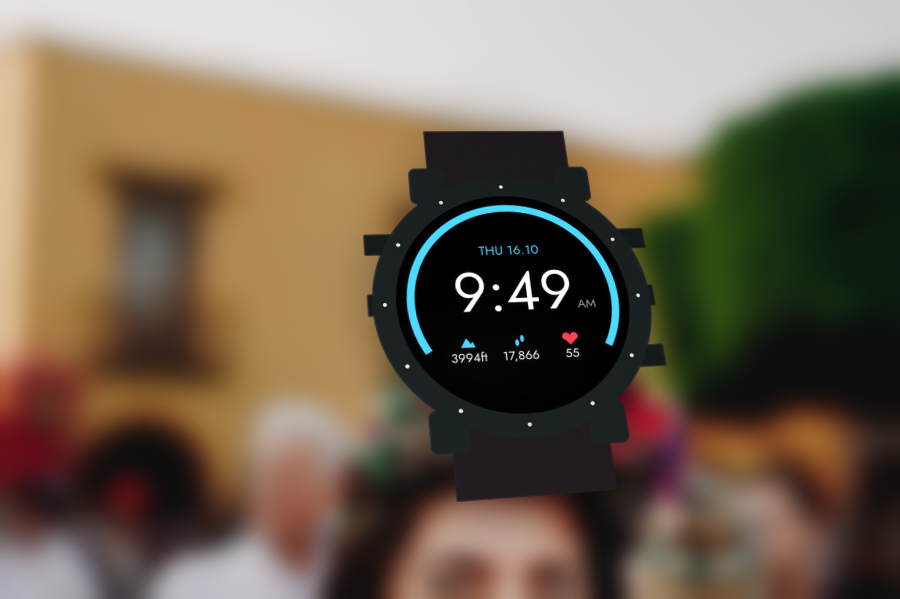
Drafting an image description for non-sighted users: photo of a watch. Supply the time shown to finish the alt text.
9:49
